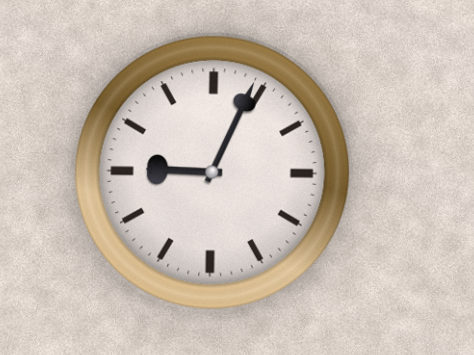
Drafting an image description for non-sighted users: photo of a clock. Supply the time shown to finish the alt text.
9:04
